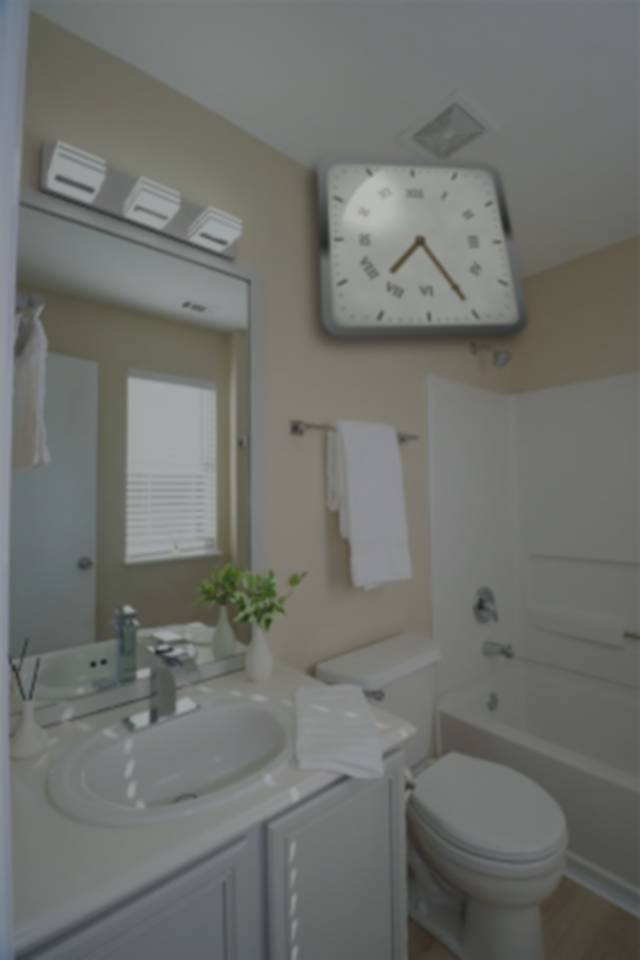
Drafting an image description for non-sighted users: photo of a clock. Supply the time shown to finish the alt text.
7:25
